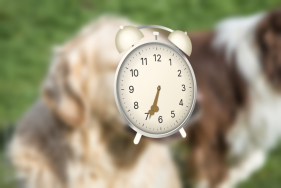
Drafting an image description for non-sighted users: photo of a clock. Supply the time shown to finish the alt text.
6:34
